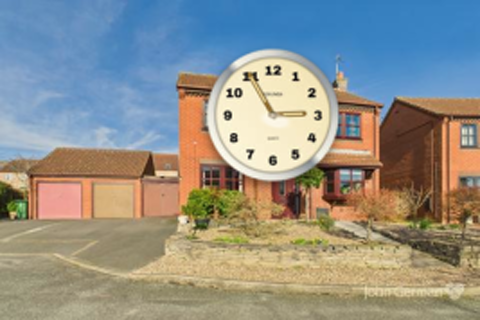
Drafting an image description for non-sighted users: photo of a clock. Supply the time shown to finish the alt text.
2:55
